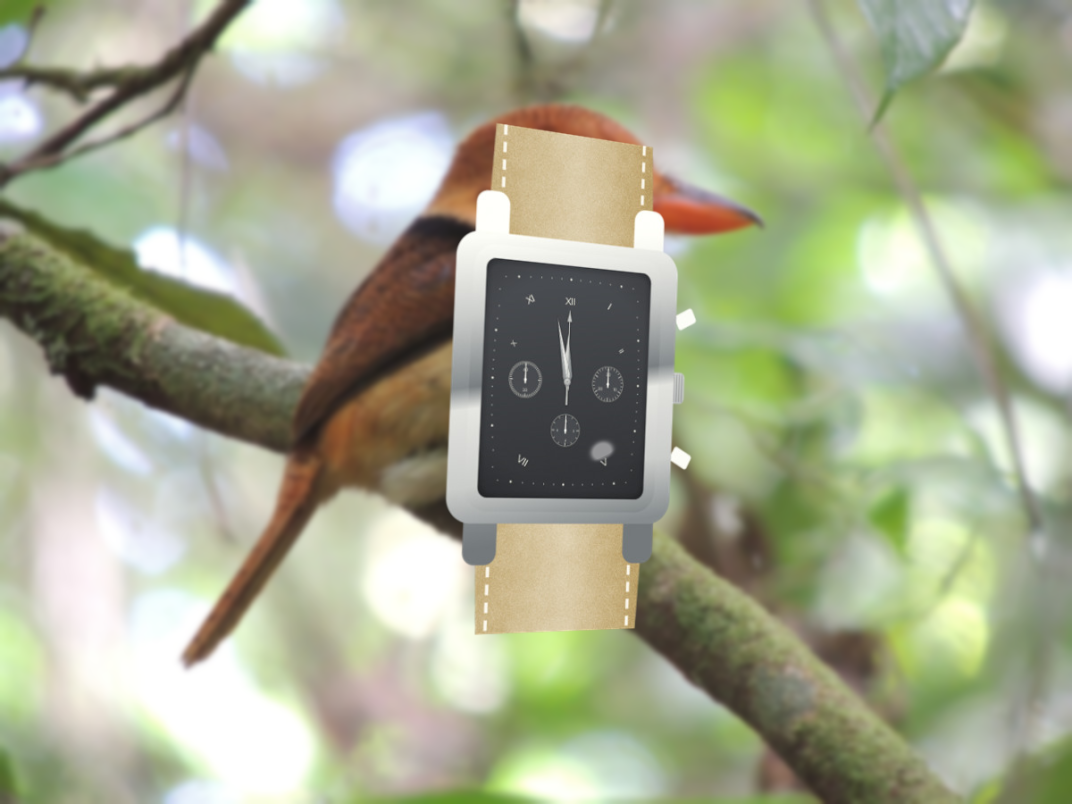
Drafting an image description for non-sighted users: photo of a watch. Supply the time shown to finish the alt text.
11:58
